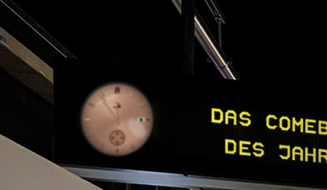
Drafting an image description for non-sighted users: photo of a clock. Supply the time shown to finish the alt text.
11:54
